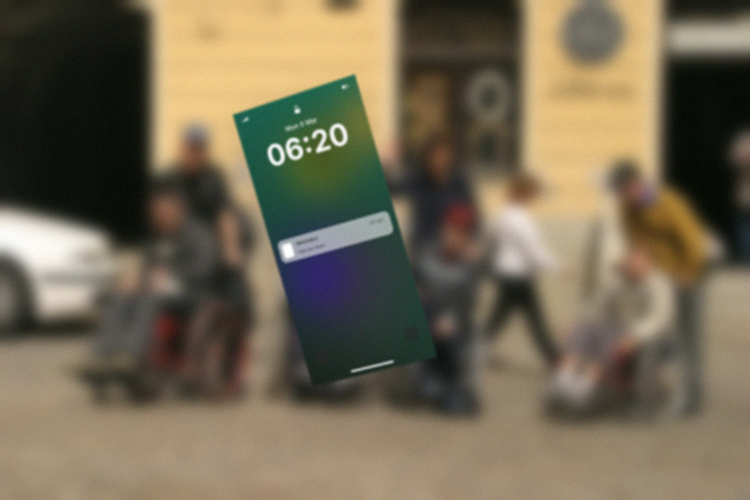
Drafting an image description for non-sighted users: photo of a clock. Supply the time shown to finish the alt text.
6:20
